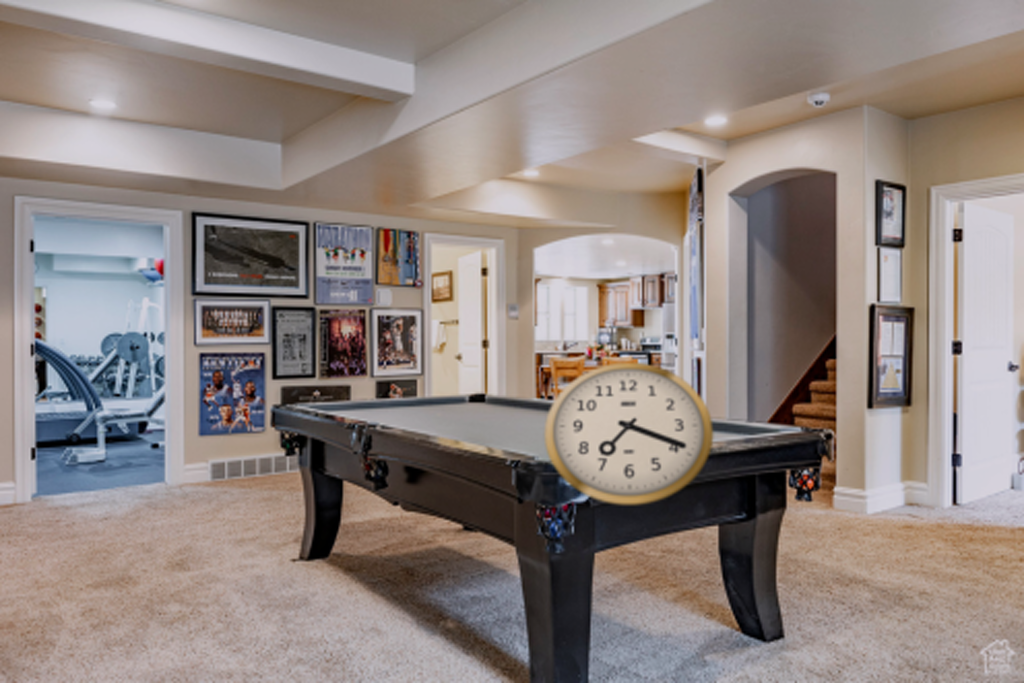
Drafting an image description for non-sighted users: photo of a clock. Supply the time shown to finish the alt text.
7:19
